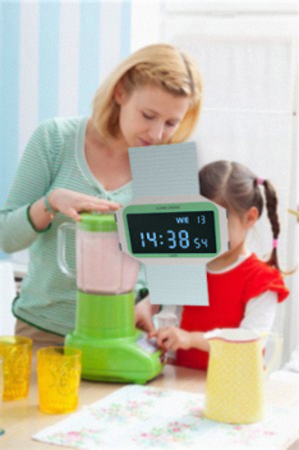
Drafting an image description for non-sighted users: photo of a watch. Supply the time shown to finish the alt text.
14:38:54
